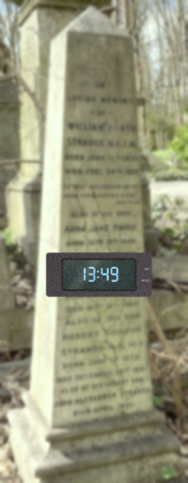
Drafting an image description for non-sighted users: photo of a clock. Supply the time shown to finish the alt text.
13:49
